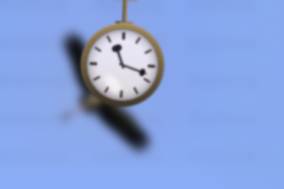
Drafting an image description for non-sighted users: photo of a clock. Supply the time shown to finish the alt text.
11:18
